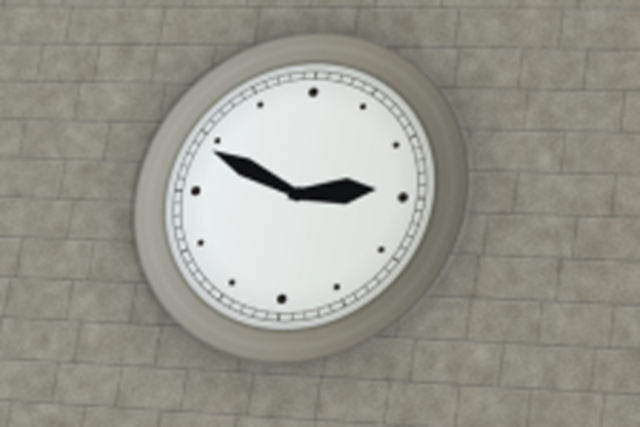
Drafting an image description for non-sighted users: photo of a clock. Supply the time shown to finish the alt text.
2:49
